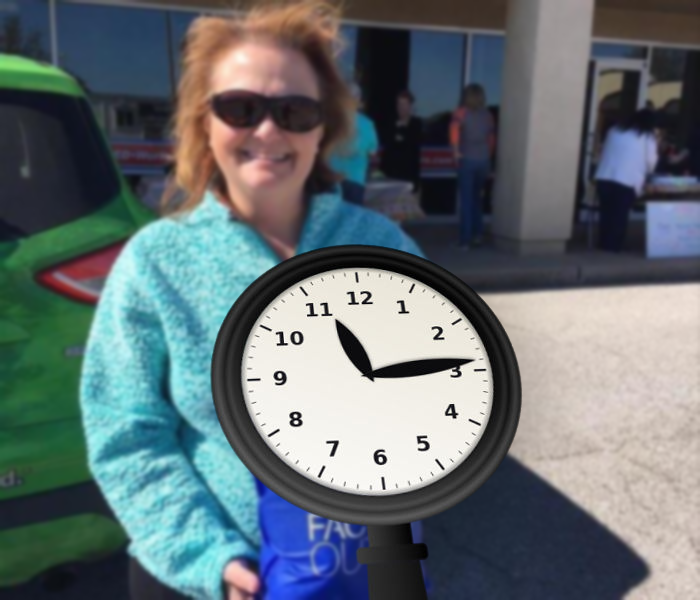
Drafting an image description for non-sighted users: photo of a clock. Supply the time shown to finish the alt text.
11:14
